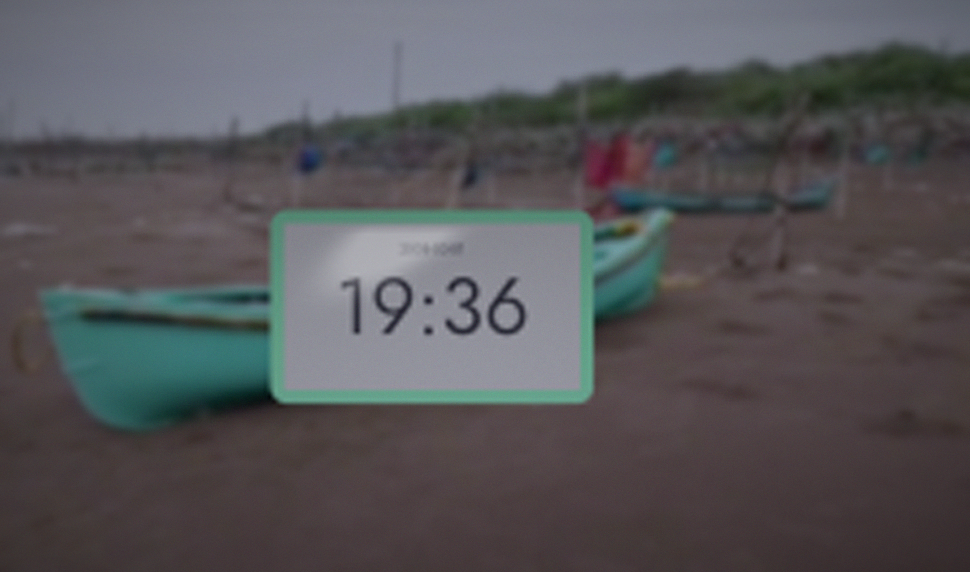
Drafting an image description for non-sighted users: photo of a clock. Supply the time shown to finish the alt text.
19:36
